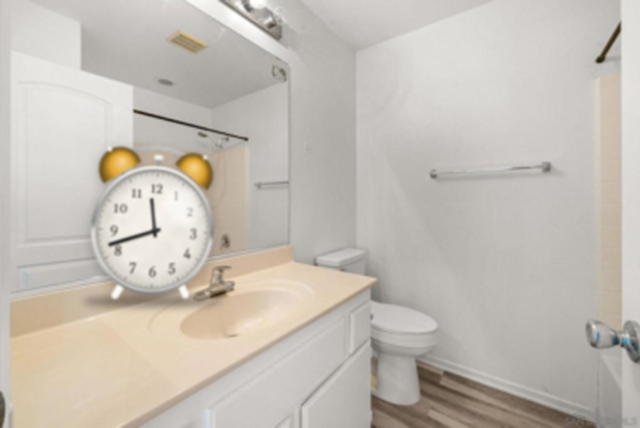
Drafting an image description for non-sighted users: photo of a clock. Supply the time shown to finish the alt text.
11:42
